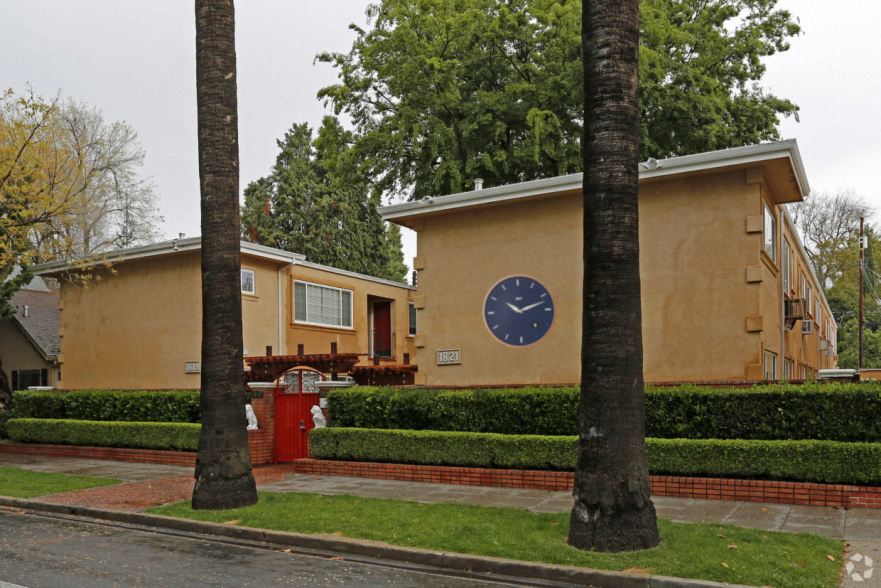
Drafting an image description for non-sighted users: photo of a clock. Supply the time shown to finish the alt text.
10:12
